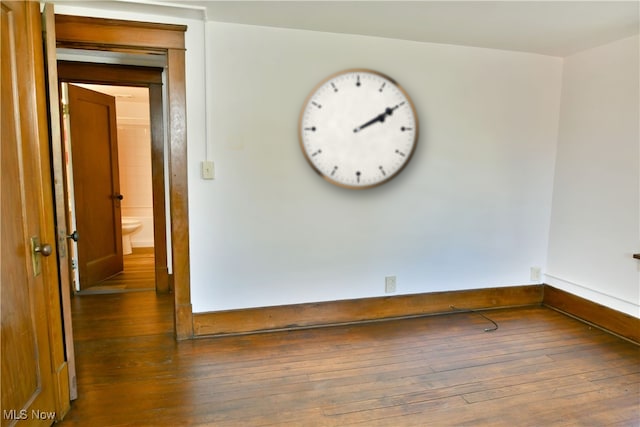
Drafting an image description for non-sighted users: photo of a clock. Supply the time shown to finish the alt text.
2:10
